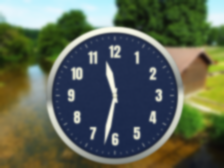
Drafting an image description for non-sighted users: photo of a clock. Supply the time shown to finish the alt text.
11:32
